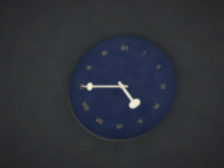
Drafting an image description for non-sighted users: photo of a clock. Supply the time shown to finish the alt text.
4:45
